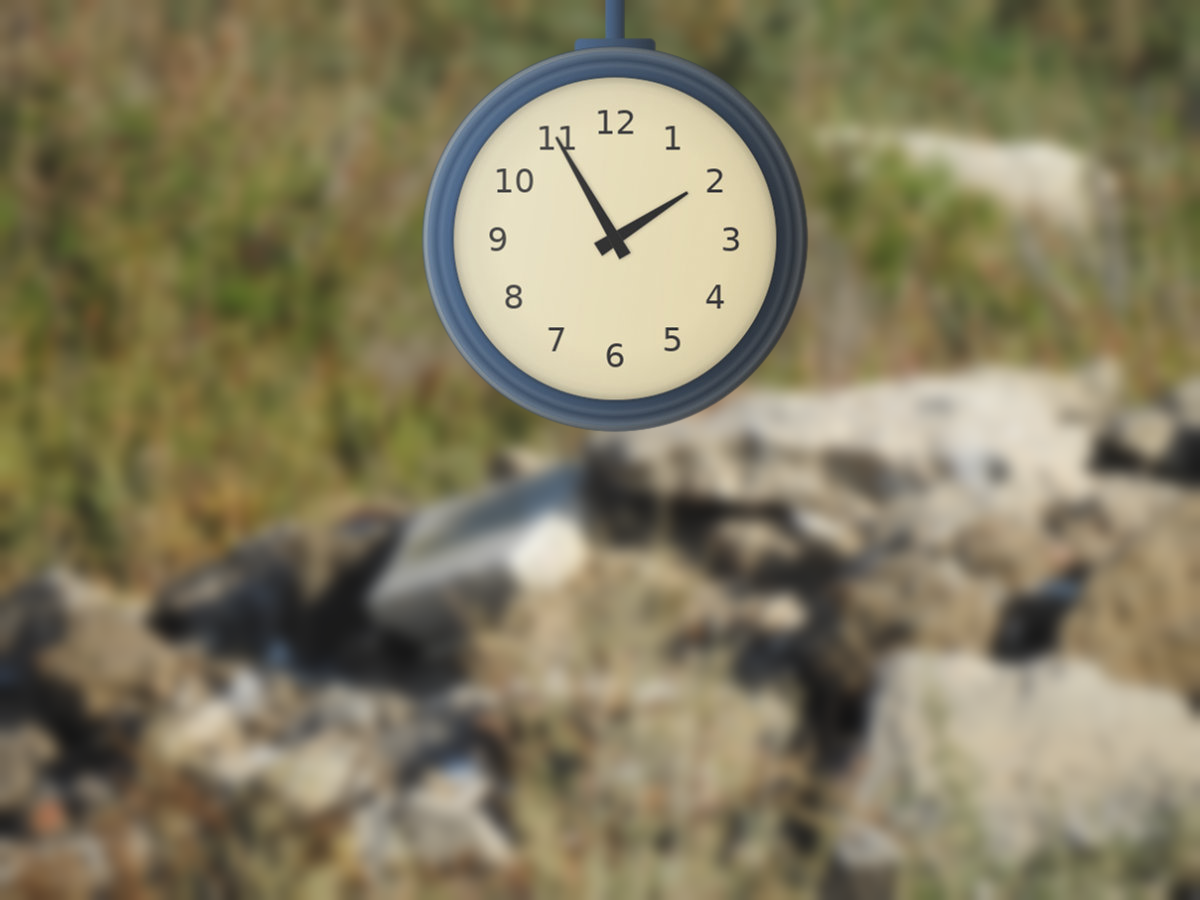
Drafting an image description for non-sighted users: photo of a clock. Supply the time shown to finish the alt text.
1:55
